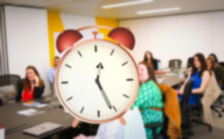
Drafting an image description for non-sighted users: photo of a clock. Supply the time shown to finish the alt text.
12:26
